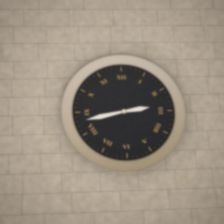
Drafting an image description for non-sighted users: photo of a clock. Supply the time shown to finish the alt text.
2:43
